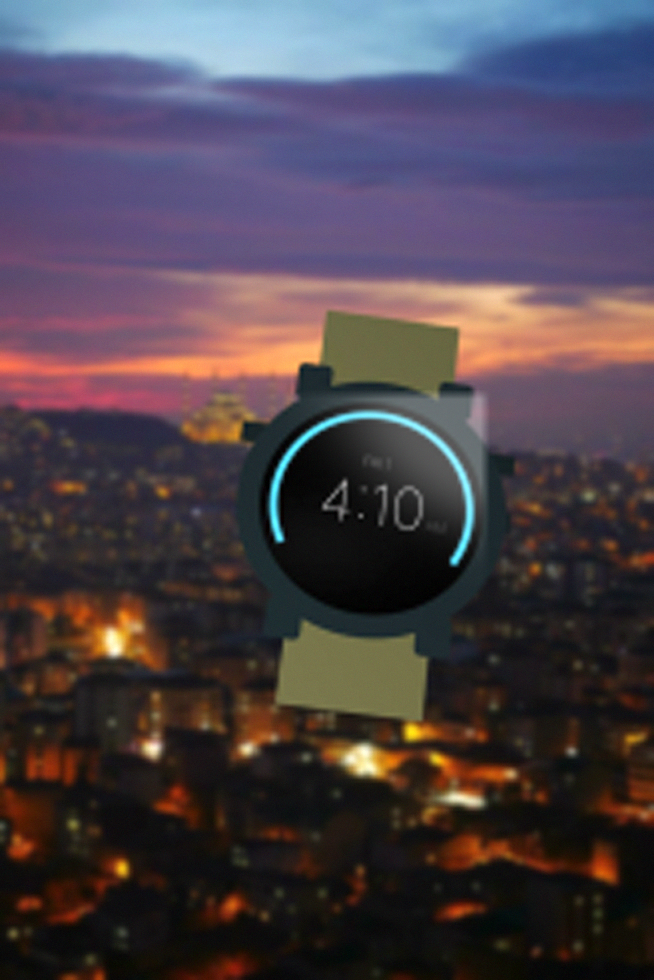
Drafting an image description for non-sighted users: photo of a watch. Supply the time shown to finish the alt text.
4:10
